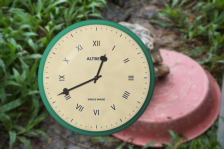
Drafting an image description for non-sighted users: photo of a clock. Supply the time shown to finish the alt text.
12:41
